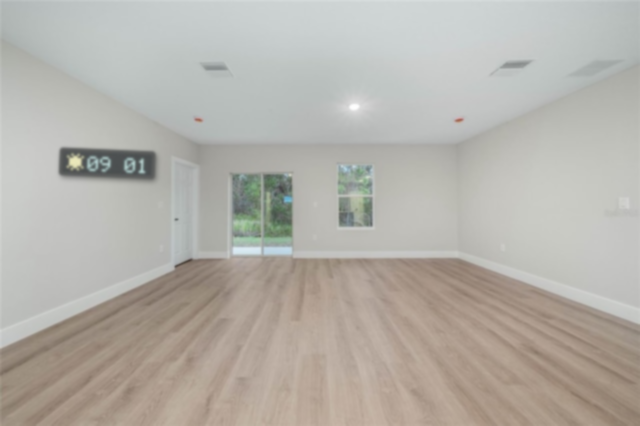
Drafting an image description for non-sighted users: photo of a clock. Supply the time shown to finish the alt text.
9:01
